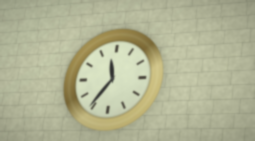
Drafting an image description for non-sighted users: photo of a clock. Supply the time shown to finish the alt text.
11:36
